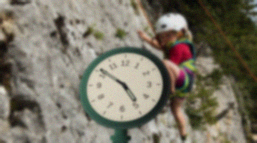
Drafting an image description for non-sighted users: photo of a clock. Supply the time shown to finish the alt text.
4:51
